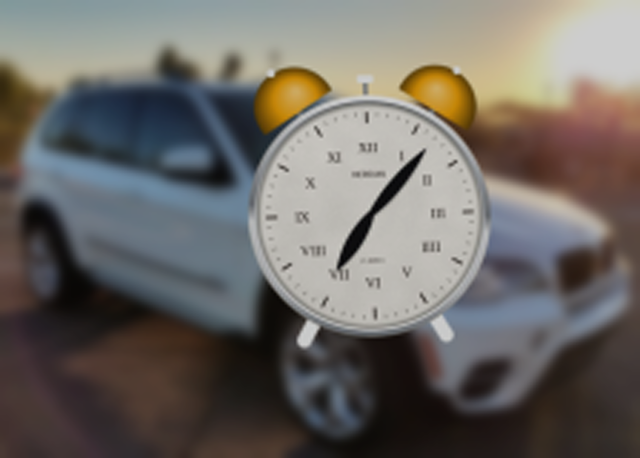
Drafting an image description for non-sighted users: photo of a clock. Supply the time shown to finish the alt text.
7:07
